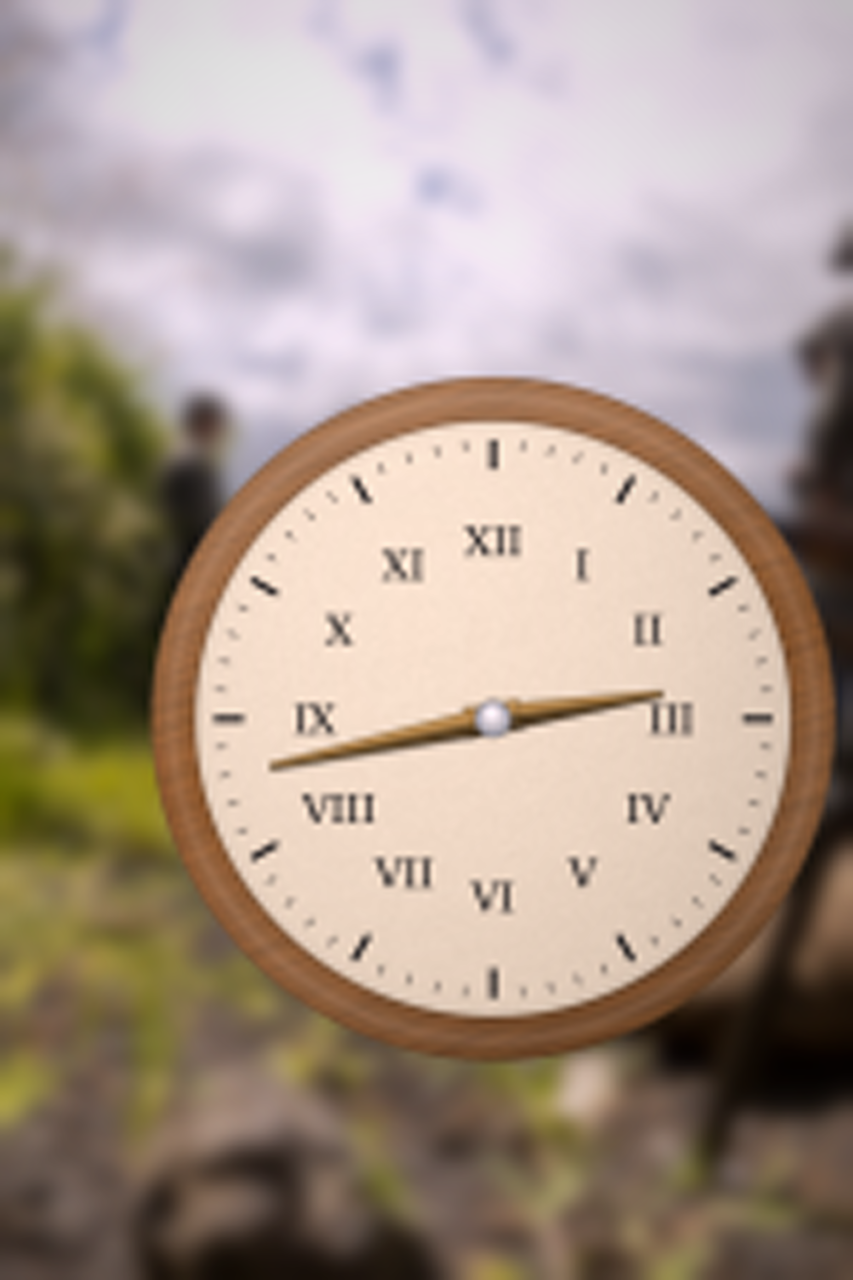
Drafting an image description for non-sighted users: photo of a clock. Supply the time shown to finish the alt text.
2:43
